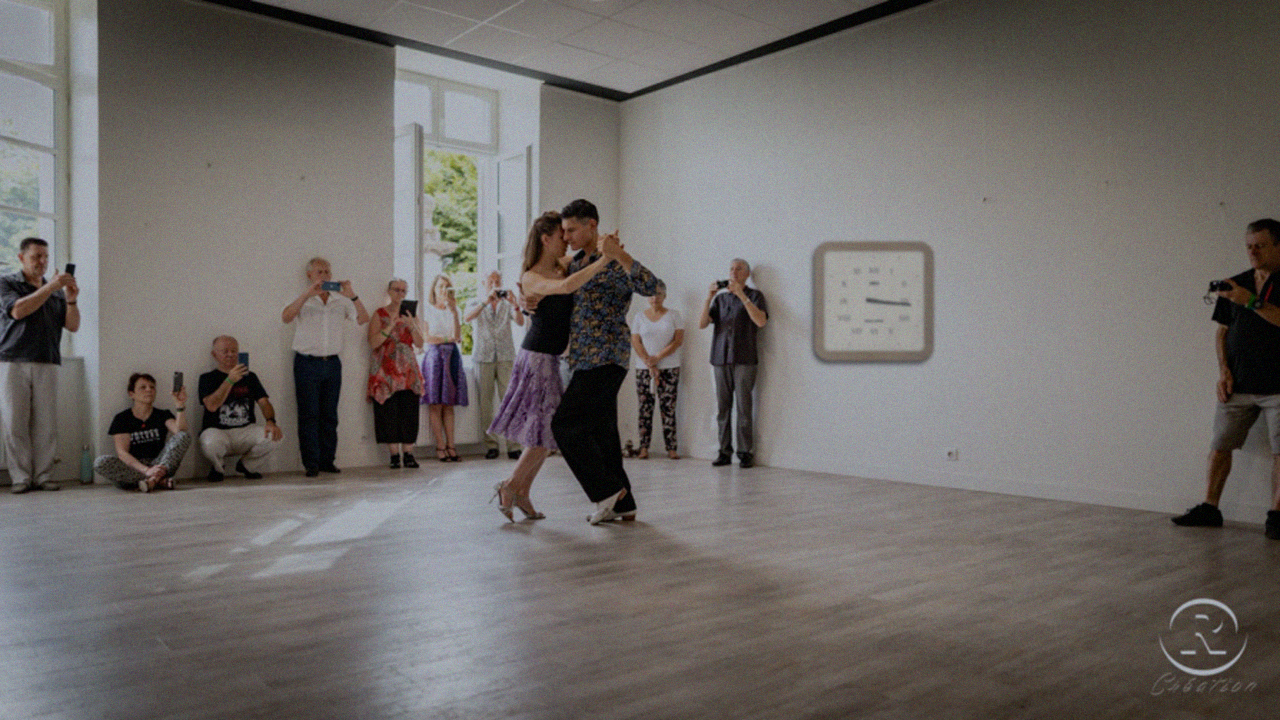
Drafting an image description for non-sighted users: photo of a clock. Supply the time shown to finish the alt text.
3:16
